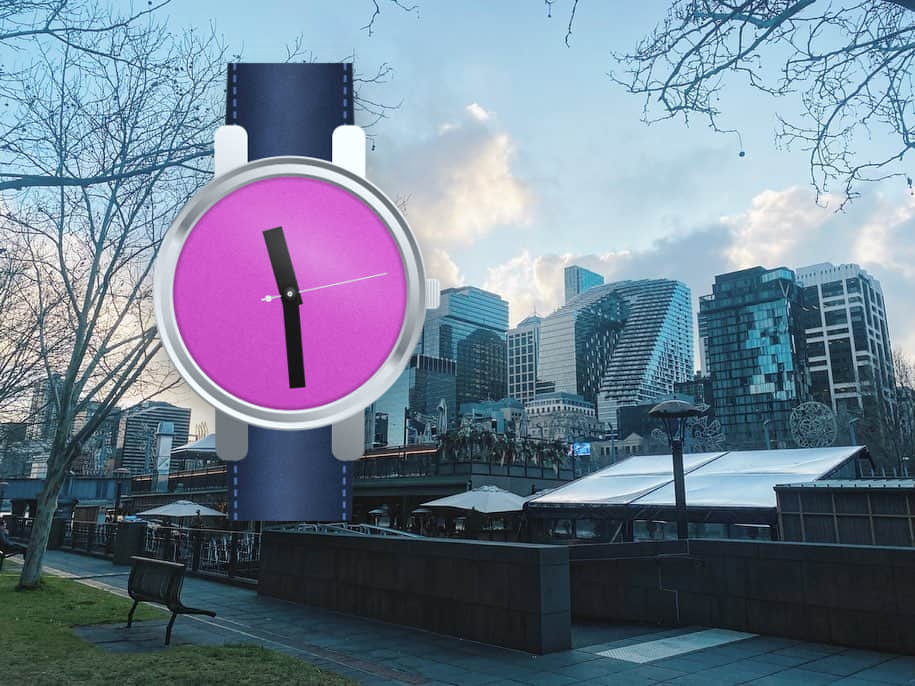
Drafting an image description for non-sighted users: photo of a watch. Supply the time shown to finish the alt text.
11:29:13
